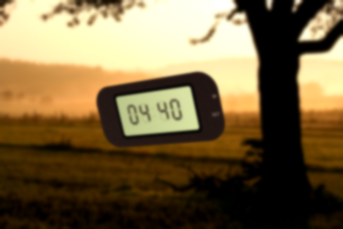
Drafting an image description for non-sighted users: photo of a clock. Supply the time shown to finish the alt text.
4:40
